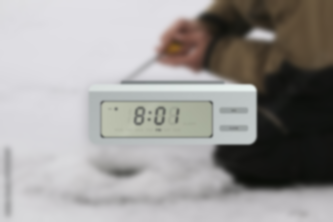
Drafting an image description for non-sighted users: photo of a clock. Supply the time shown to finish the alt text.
8:01
